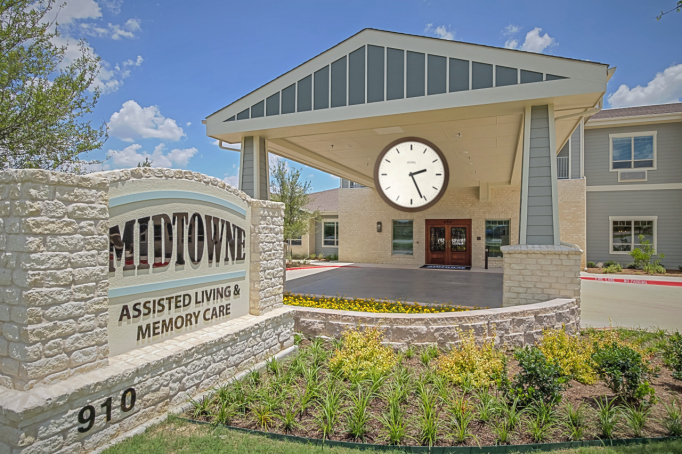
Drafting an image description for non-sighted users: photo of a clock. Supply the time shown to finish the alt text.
2:26
